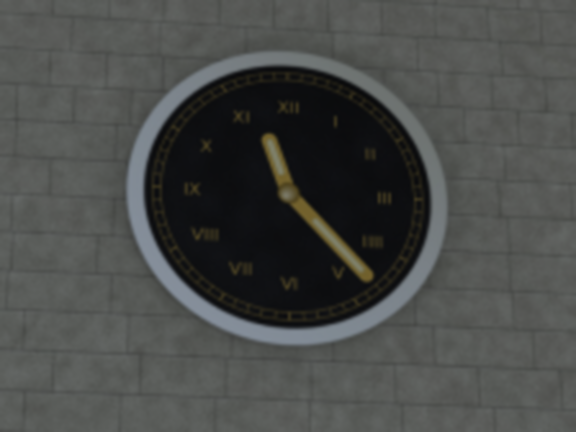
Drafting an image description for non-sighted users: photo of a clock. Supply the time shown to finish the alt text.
11:23
